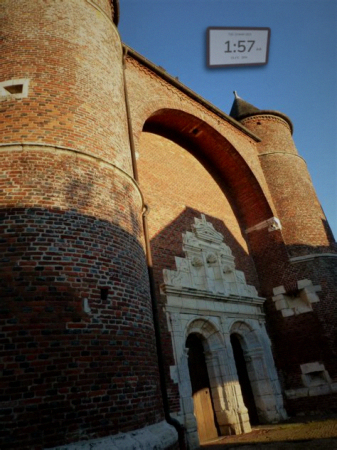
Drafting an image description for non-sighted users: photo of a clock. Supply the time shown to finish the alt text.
1:57
